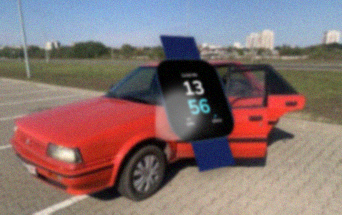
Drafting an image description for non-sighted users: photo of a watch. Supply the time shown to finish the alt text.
13:56
